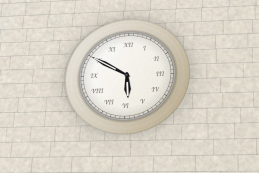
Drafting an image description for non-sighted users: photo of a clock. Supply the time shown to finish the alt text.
5:50
